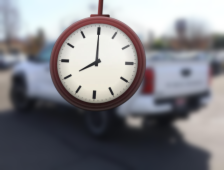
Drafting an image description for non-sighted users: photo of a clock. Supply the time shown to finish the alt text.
8:00
